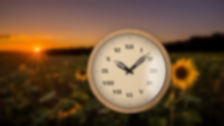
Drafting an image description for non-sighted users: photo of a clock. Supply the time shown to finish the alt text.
10:08
